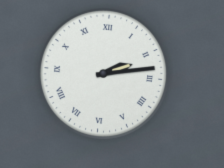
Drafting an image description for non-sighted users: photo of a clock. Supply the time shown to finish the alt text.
2:13
